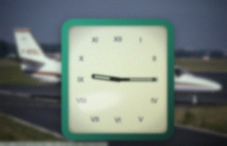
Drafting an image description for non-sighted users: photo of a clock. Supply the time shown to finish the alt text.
9:15
